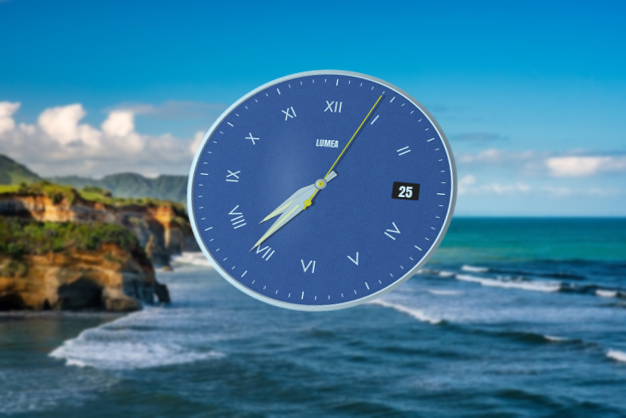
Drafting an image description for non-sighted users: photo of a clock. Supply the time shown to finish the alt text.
7:36:04
